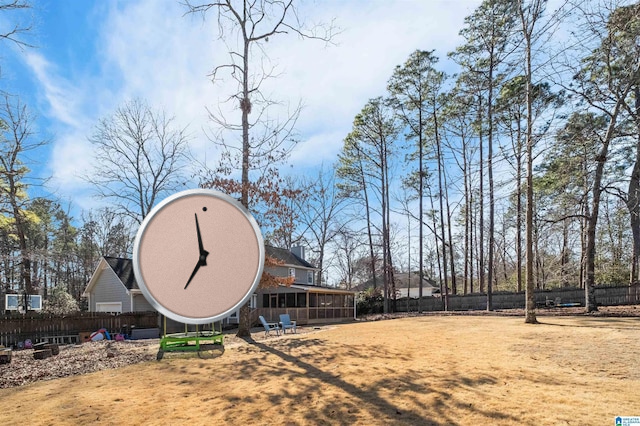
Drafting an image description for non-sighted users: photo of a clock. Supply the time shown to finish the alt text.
6:58
